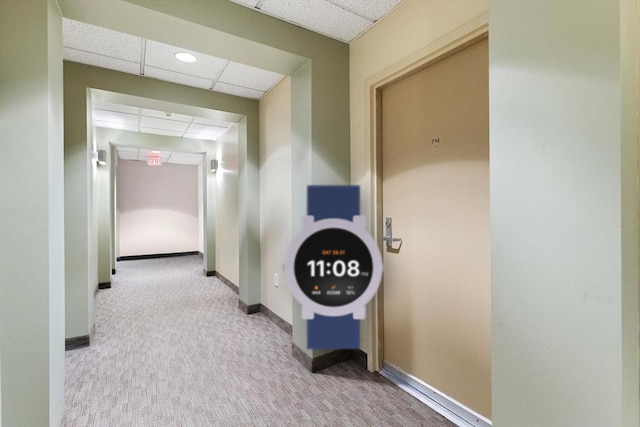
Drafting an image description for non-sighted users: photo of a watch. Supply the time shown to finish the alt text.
11:08
